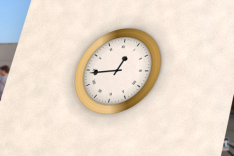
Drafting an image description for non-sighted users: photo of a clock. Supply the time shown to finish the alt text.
12:44
